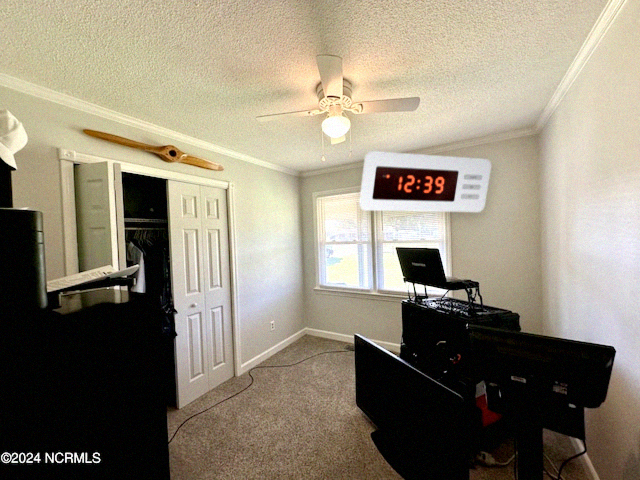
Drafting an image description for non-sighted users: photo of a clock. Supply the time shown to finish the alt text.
12:39
